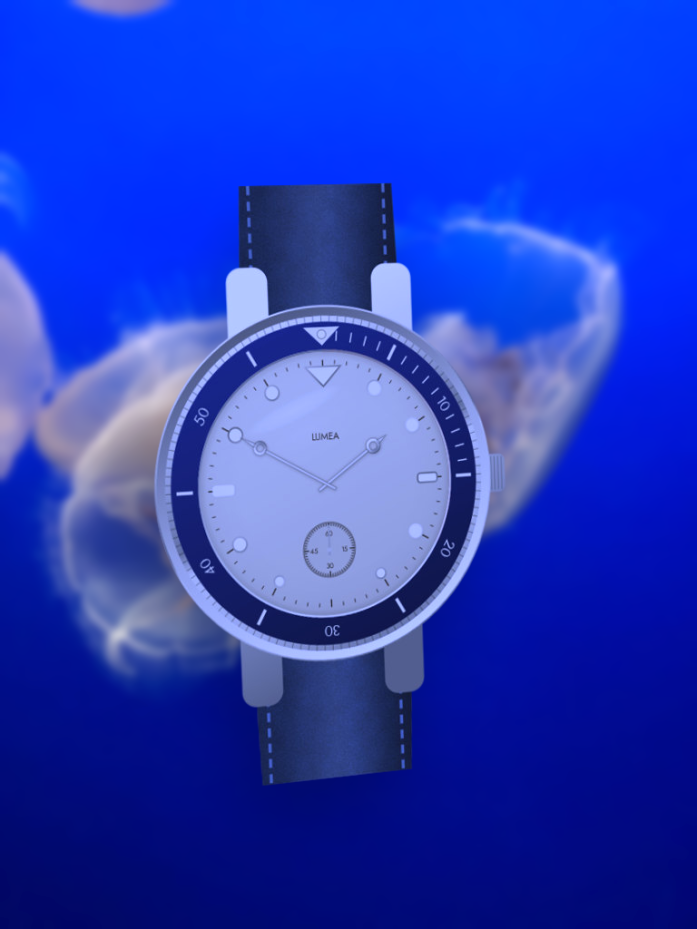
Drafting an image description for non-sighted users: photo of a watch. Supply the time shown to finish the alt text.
1:50
